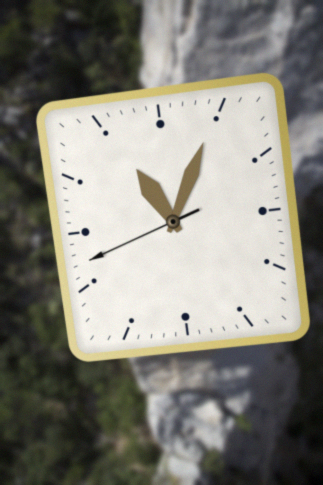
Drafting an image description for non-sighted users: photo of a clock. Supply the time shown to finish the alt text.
11:04:42
